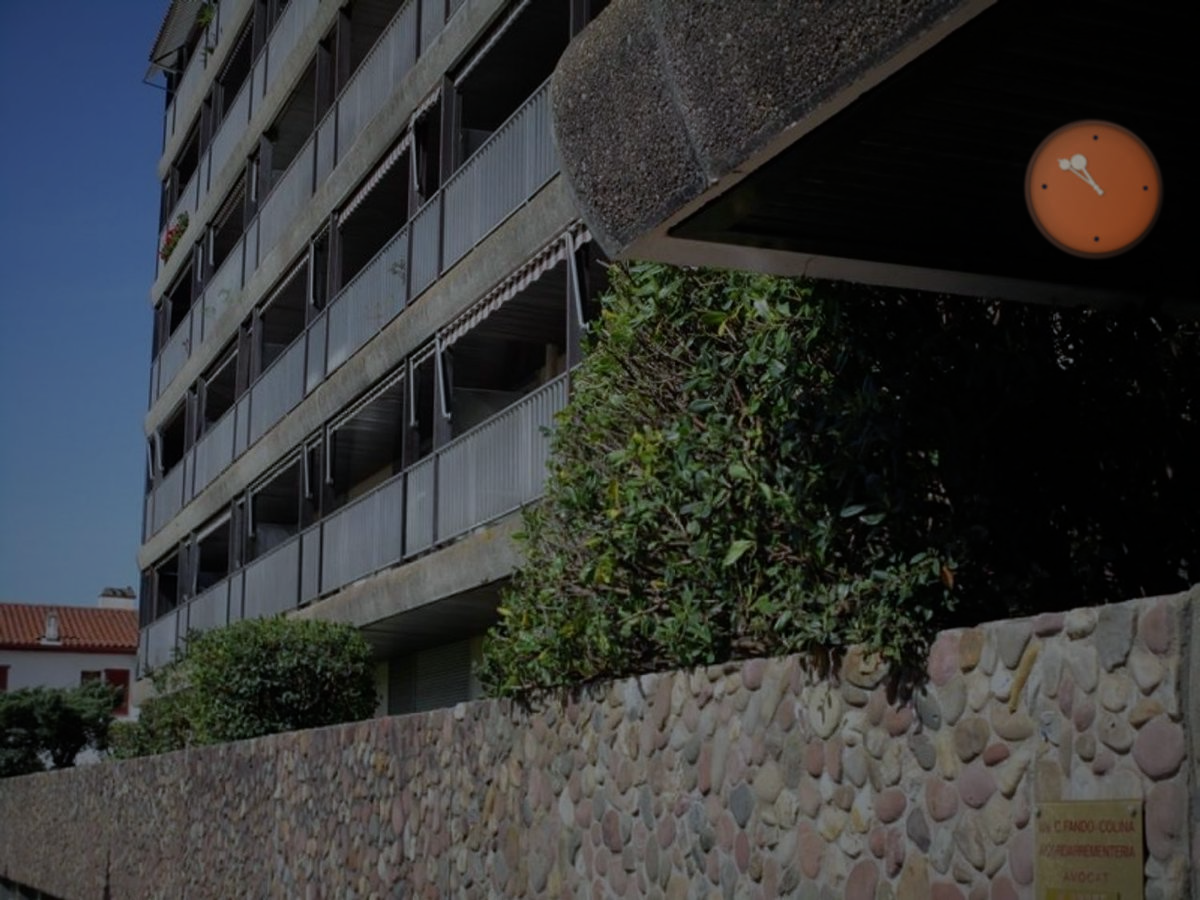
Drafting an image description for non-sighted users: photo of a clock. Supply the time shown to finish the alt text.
10:51
